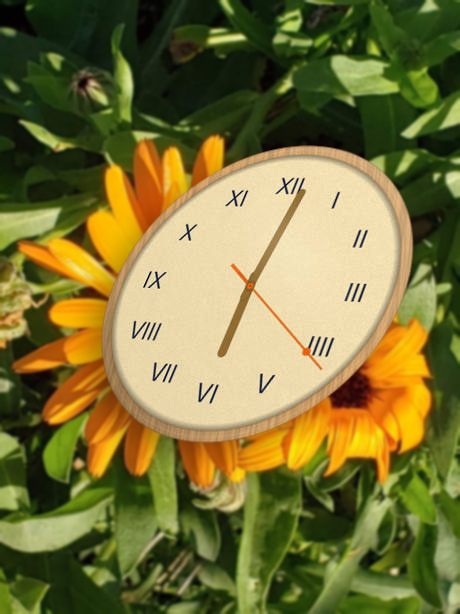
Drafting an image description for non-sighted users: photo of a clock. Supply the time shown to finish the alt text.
6:01:21
